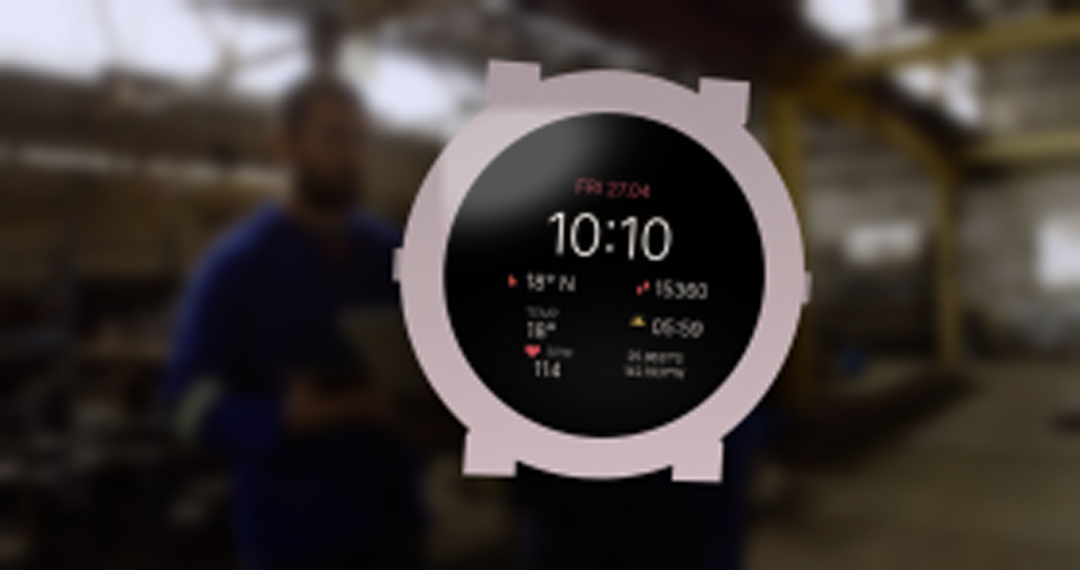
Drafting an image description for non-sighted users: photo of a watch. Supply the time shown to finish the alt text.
10:10
